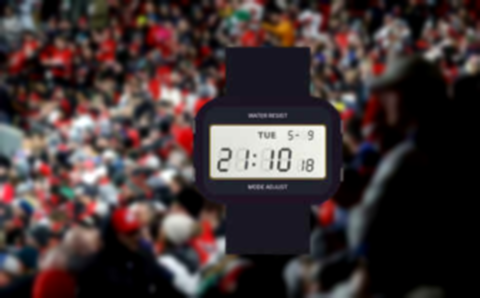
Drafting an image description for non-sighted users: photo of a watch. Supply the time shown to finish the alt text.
21:10:18
